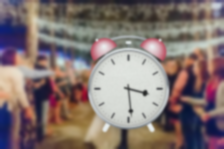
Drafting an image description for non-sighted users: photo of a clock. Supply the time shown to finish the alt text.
3:29
